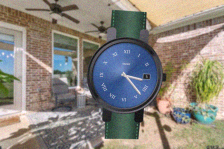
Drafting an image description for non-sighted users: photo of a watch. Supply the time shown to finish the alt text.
3:23
